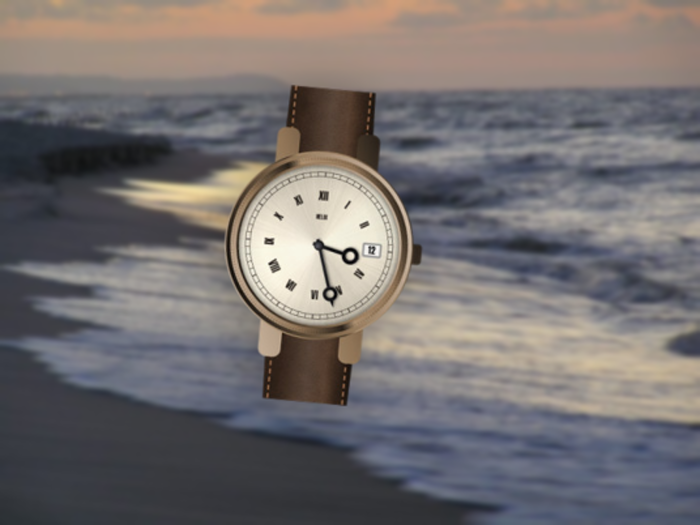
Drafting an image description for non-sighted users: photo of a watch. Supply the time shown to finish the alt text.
3:27
